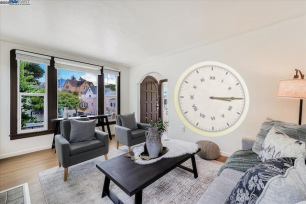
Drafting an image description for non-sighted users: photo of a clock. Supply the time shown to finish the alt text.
3:15
